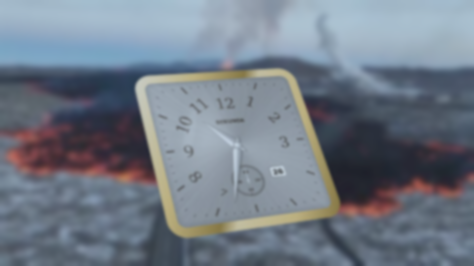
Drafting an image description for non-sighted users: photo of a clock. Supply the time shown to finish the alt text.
10:33
